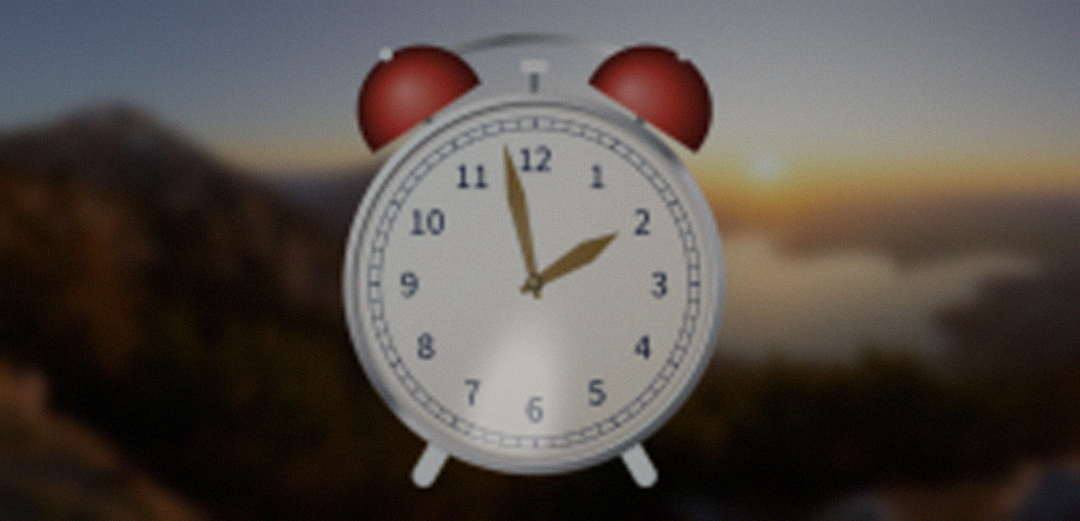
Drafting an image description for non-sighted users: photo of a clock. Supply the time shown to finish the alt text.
1:58
